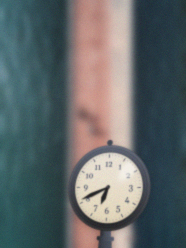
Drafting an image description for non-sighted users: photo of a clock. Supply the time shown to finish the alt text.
6:41
